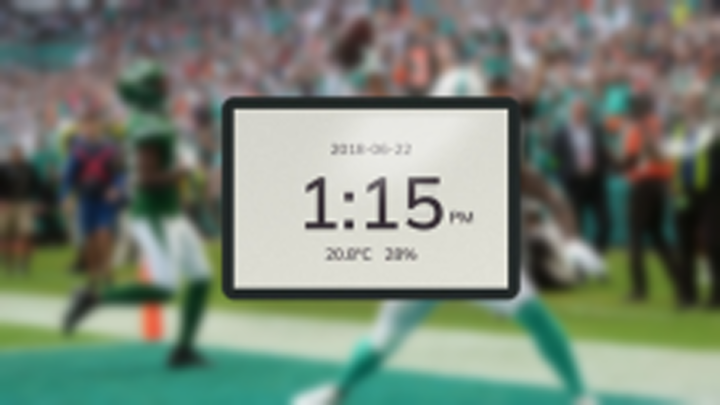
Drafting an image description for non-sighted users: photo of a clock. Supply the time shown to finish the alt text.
1:15
